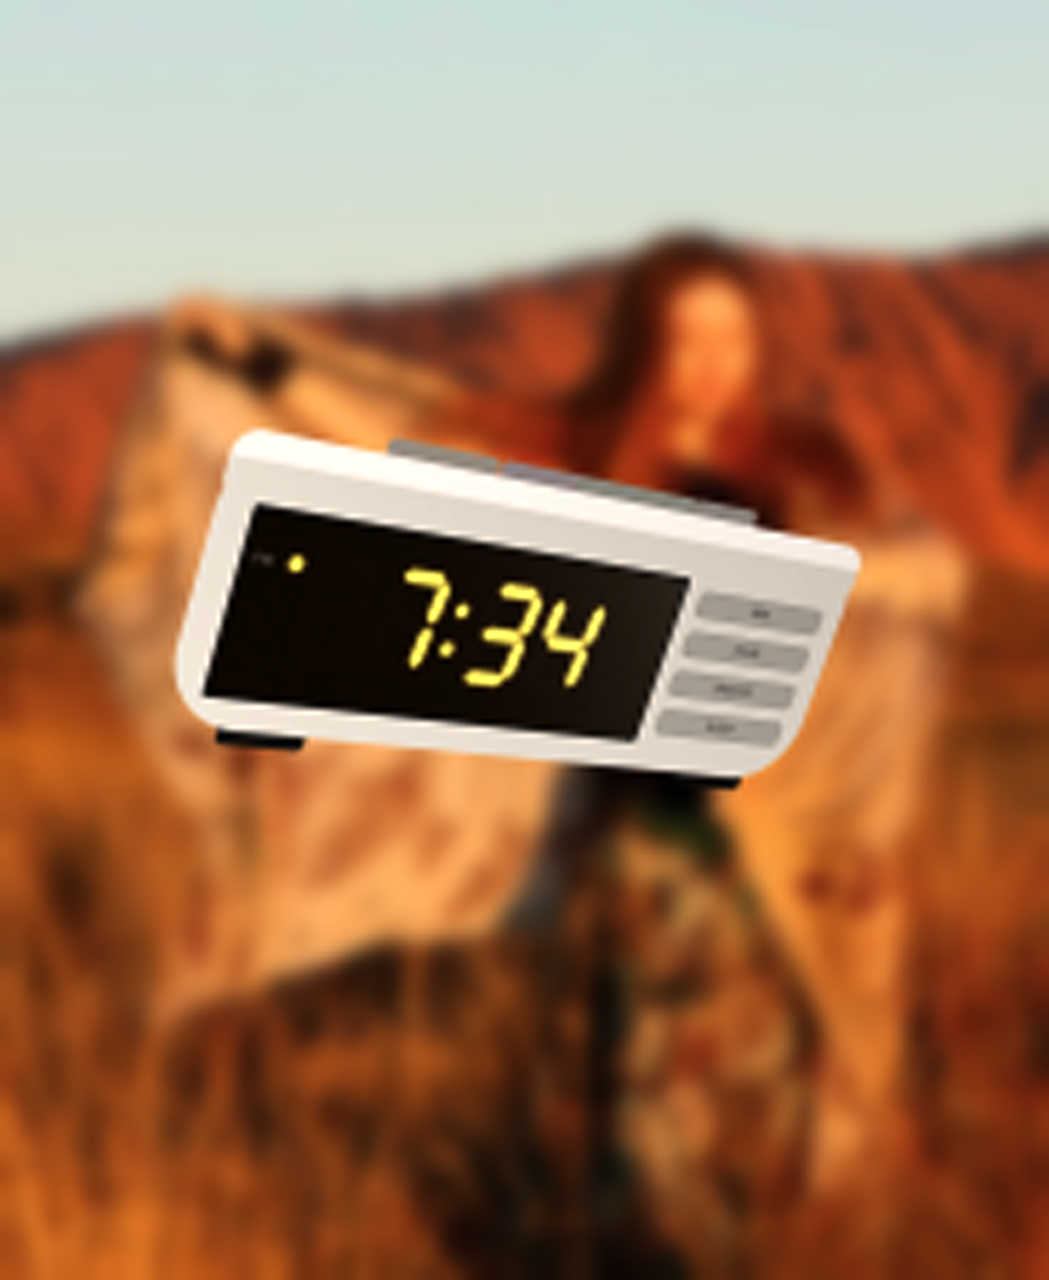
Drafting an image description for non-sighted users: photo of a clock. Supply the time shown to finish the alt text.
7:34
